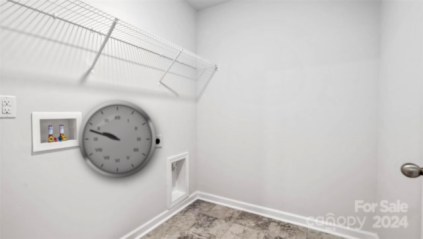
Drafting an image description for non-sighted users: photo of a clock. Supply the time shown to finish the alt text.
9:48
